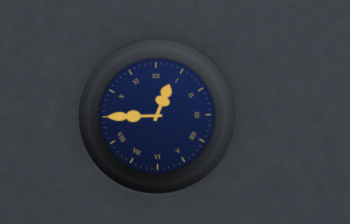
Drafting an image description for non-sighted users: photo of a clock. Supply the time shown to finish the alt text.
12:45
